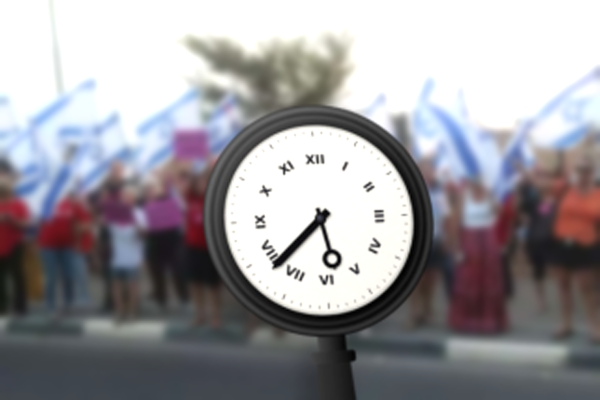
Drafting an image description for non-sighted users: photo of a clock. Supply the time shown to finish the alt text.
5:38
